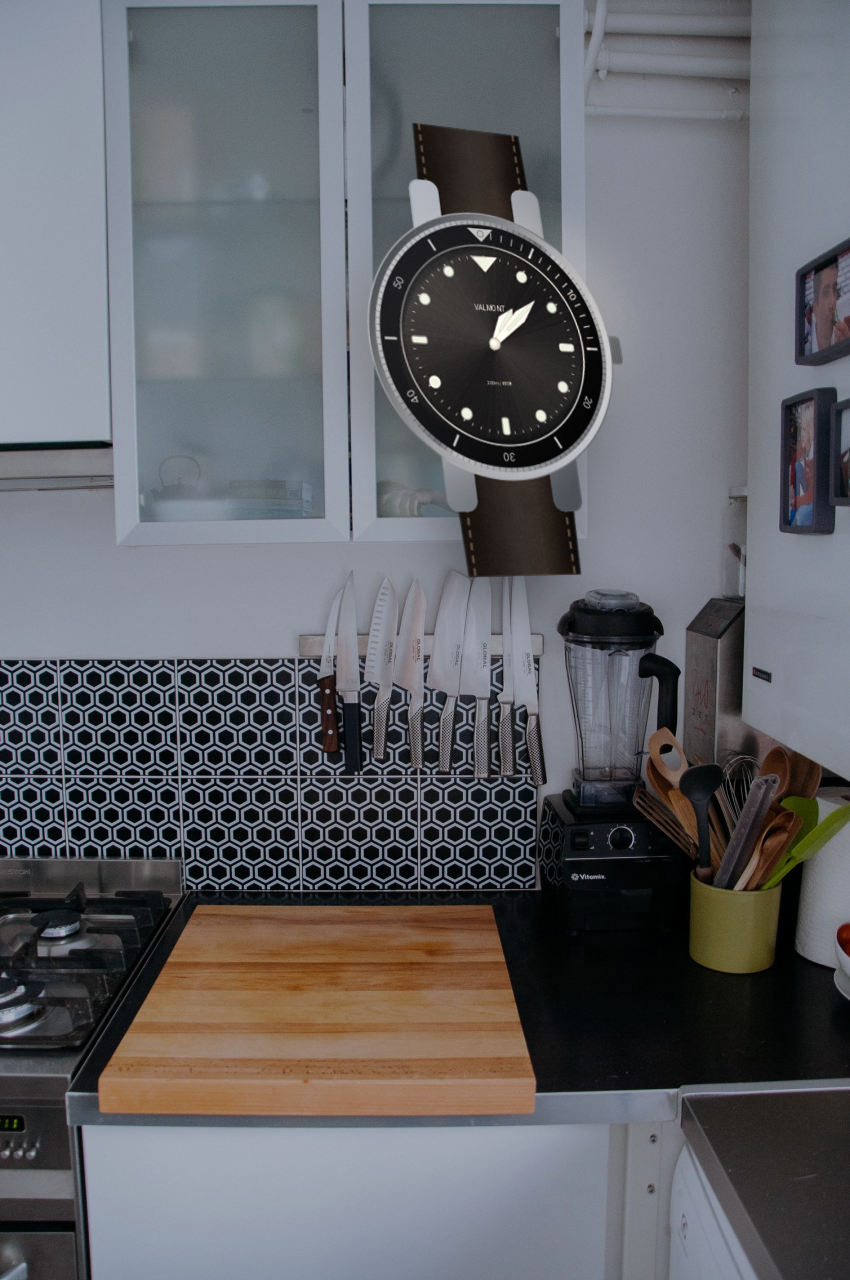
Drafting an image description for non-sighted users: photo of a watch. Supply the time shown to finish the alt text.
1:08
